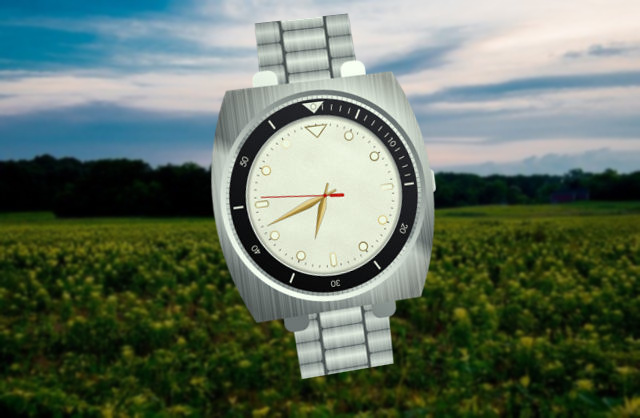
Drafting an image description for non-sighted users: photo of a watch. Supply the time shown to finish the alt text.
6:41:46
